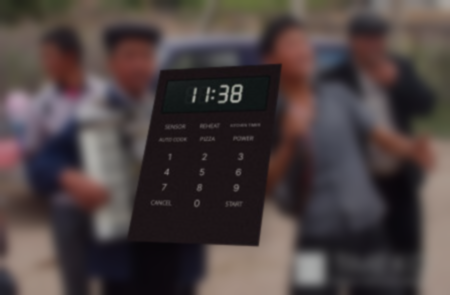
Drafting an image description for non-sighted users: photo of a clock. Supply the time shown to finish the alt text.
11:38
